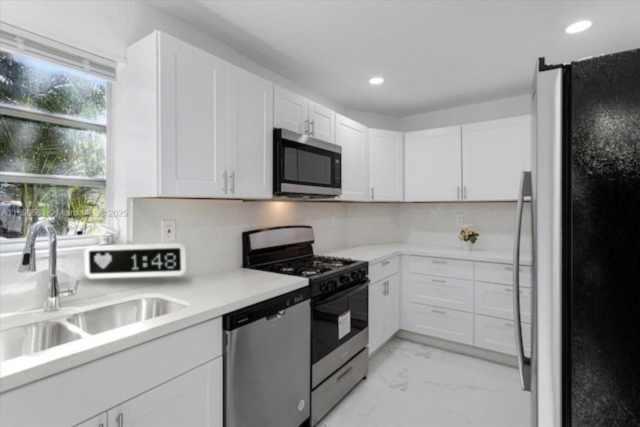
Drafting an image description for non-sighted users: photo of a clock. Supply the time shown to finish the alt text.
1:48
